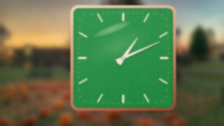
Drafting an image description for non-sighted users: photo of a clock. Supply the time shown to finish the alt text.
1:11
